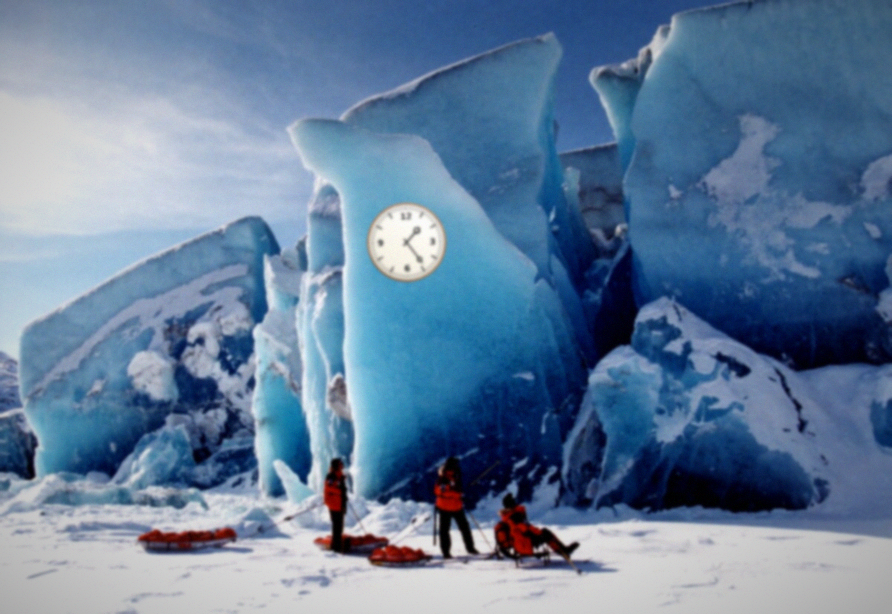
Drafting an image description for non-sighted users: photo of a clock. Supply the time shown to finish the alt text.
1:24
